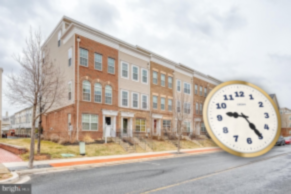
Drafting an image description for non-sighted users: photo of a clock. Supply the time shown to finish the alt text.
9:25
